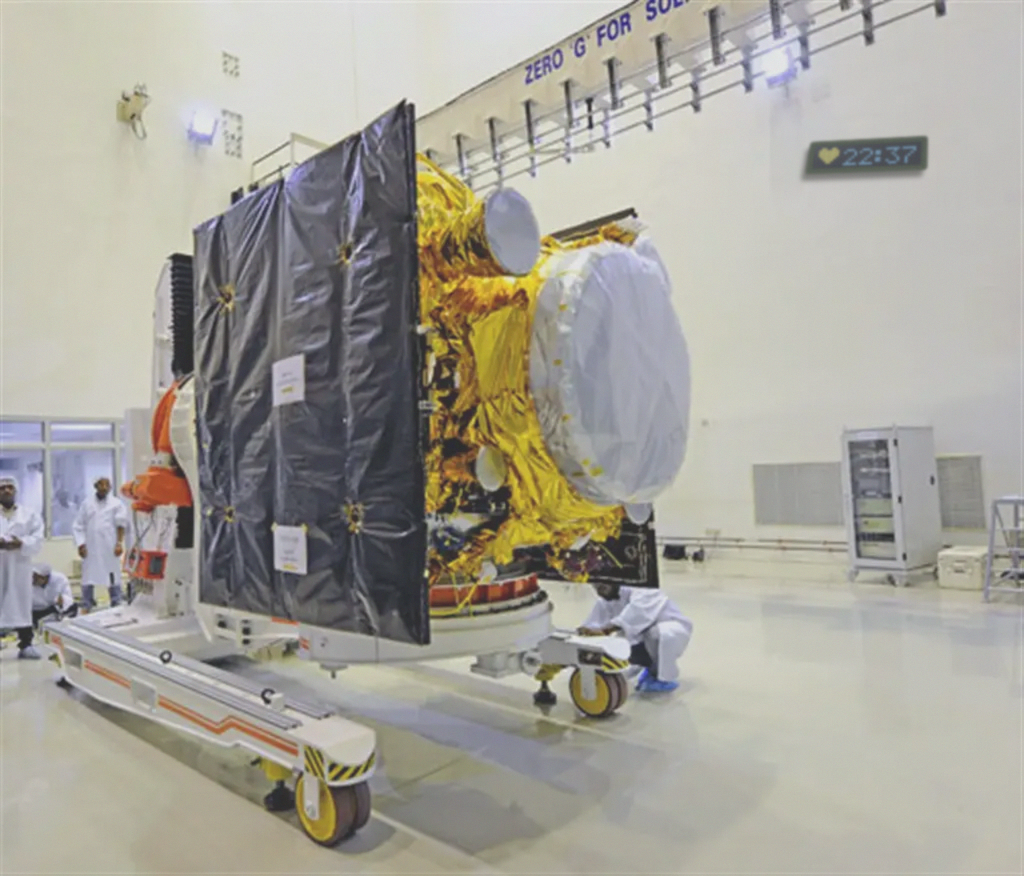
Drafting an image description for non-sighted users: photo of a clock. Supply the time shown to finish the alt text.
22:37
